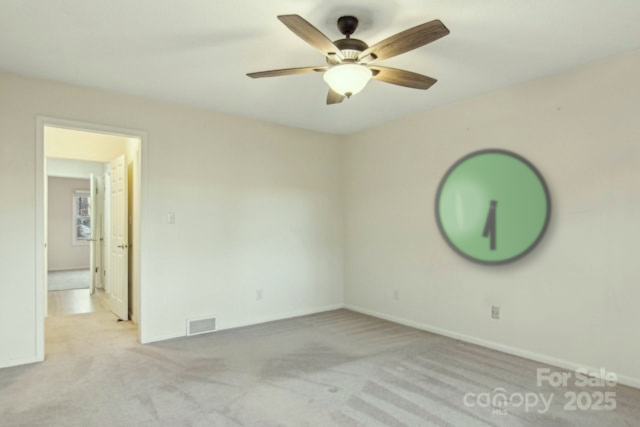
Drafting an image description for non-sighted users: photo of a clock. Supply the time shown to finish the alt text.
6:30
